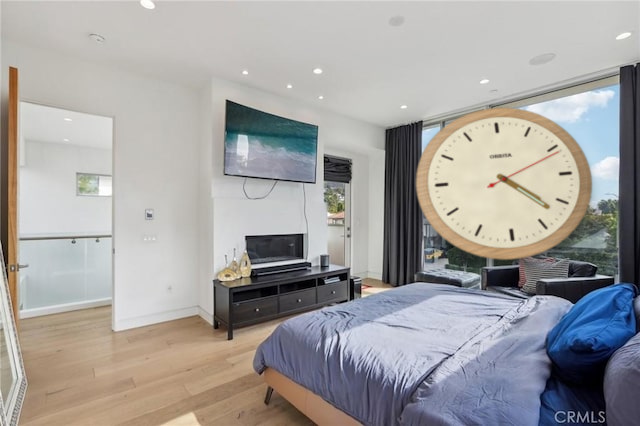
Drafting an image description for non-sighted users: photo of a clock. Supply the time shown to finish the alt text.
4:22:11
